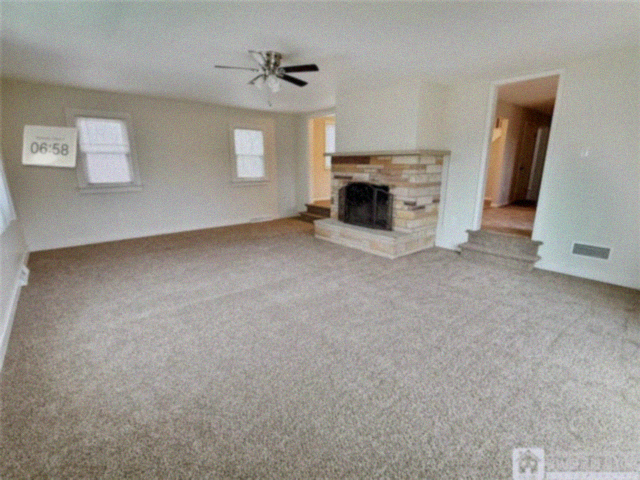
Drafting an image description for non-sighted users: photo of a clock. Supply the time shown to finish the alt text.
6:58
